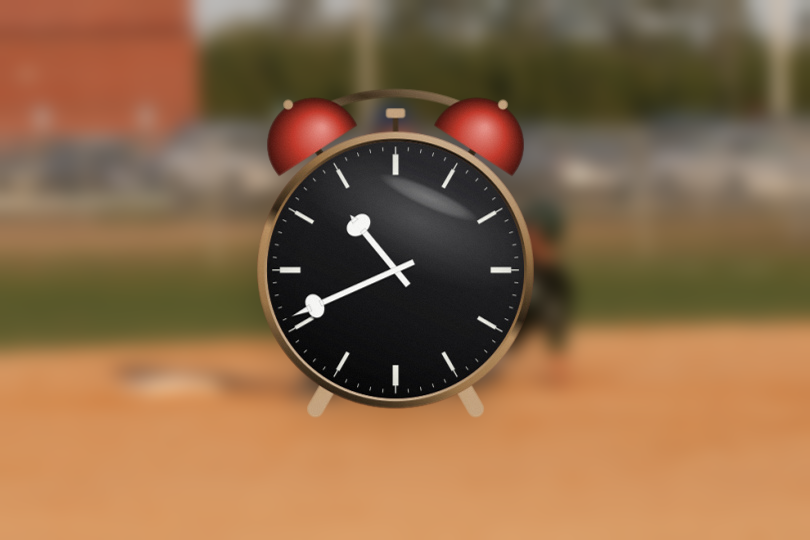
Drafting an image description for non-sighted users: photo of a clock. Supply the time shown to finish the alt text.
10:41
